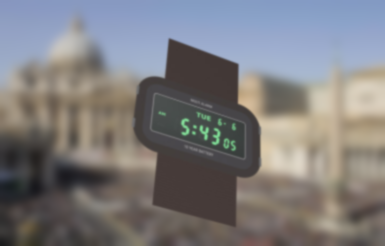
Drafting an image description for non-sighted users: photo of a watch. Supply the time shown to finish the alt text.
5:43:05
